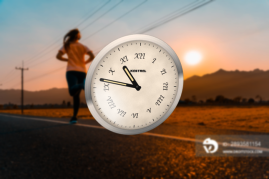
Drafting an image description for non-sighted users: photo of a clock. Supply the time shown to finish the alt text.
10:47
